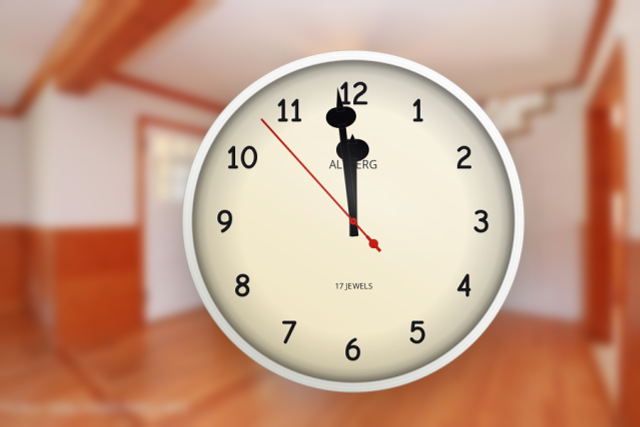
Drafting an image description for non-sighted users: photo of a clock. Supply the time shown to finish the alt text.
11:58:53
